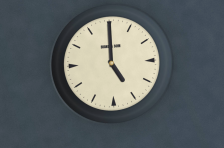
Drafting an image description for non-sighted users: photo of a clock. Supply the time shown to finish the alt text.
5:00
